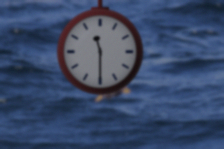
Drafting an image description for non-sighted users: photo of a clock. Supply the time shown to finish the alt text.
11:30
